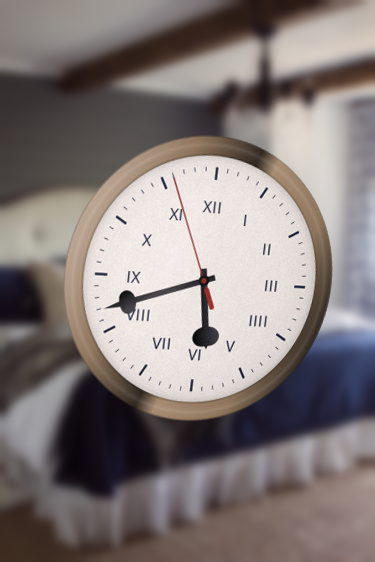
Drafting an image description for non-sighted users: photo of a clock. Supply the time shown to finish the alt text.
5:41:56
